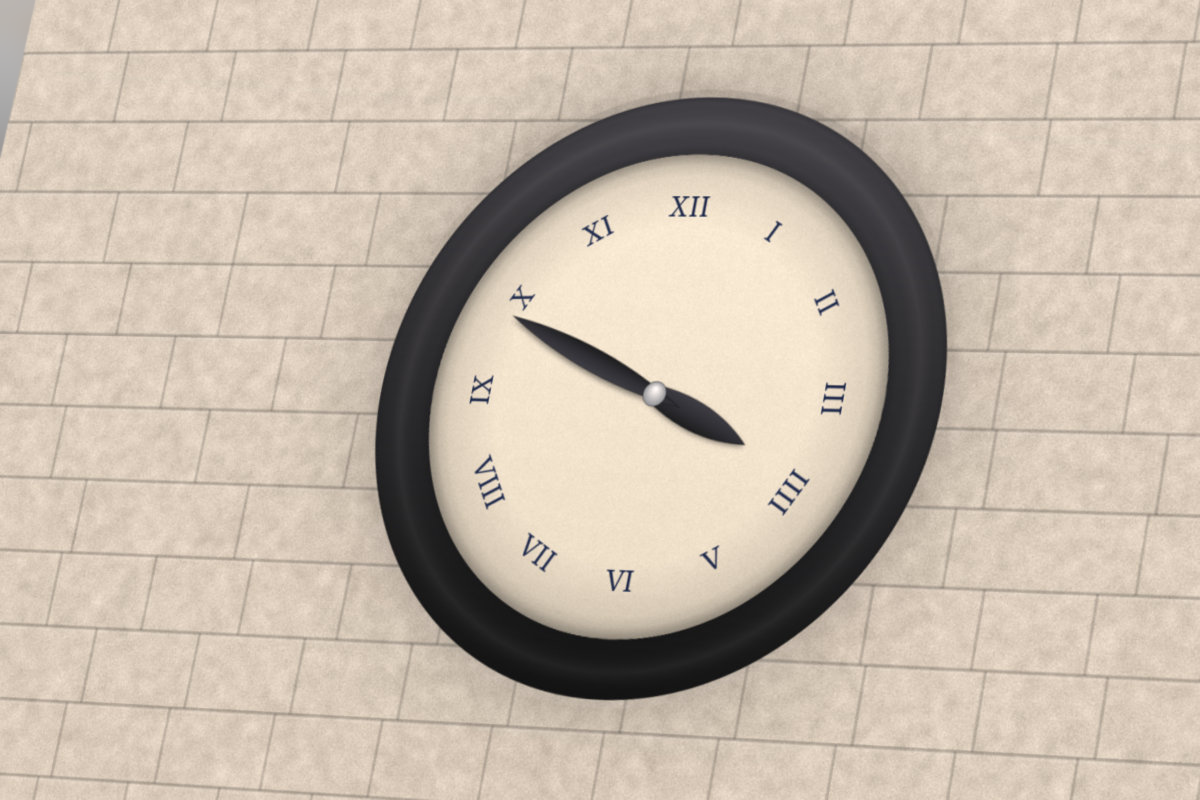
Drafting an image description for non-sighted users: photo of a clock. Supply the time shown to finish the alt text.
3:49
